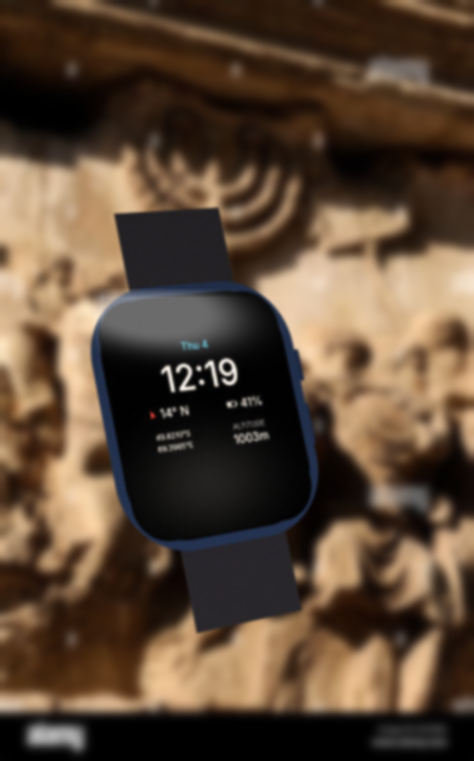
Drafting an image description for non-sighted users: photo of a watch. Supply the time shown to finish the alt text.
12:19
